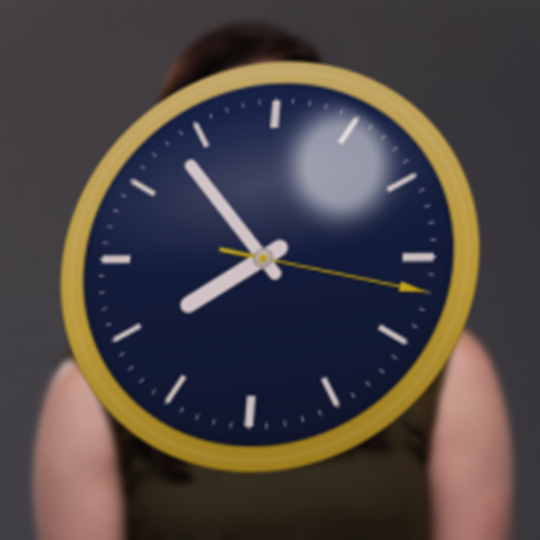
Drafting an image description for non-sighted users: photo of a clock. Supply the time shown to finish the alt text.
7:53:17
